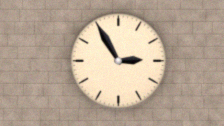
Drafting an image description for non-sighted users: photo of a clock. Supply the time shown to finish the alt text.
2:55
